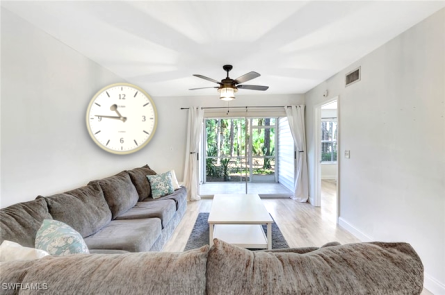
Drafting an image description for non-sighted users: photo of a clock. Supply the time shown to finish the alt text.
10:46
